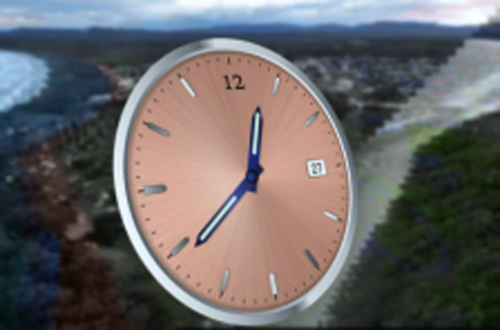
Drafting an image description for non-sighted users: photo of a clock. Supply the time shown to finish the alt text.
12:39
